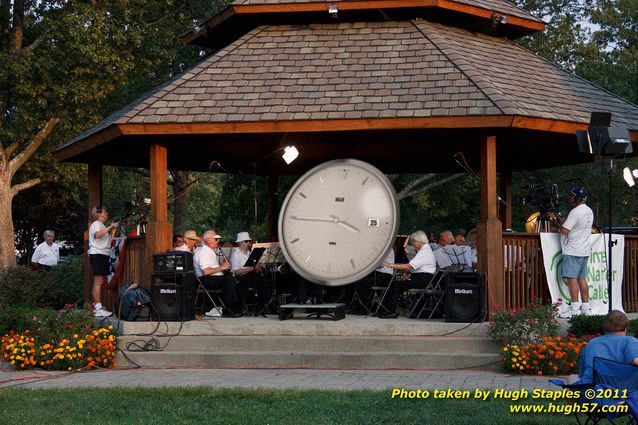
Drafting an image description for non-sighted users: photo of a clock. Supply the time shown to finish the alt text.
3:45
